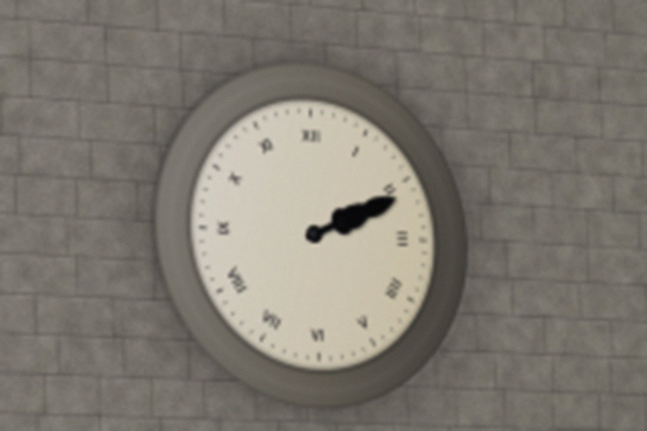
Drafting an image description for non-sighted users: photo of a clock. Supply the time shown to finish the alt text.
2:11
